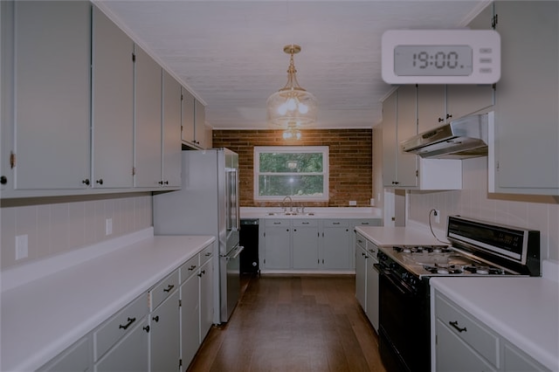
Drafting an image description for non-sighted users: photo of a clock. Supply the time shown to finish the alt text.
19:00
